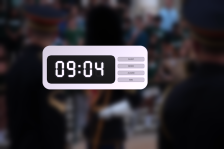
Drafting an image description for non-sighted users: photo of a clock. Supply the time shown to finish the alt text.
9:04
